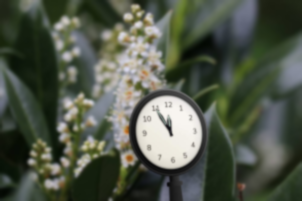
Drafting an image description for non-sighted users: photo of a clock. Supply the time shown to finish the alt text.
11:55
